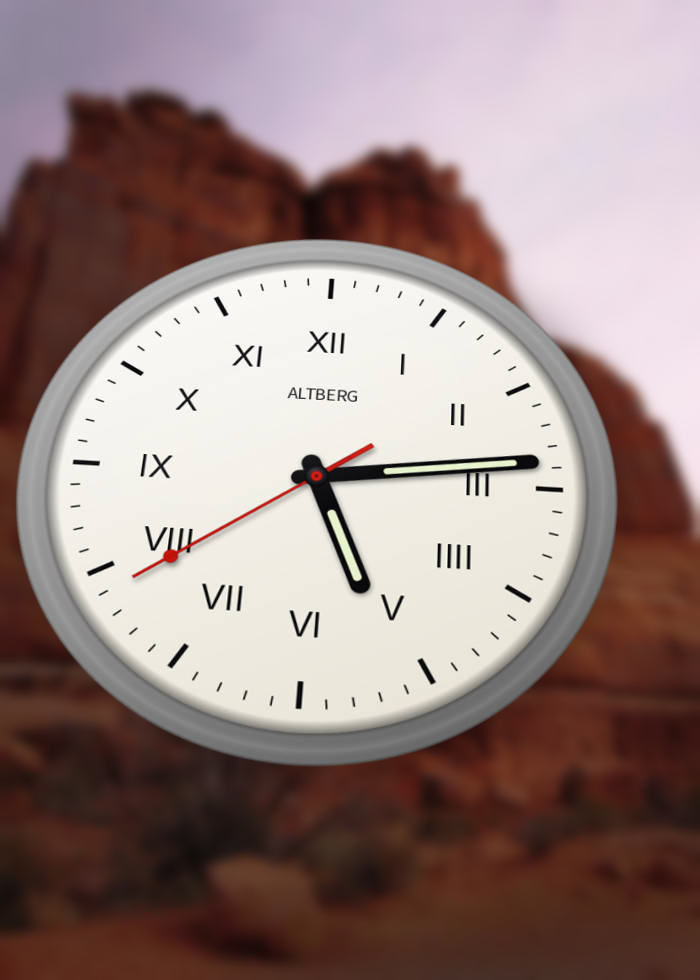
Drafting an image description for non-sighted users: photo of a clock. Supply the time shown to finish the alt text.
5:13:39
